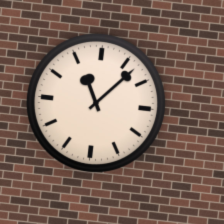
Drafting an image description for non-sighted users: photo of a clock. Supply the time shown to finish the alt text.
11:07
